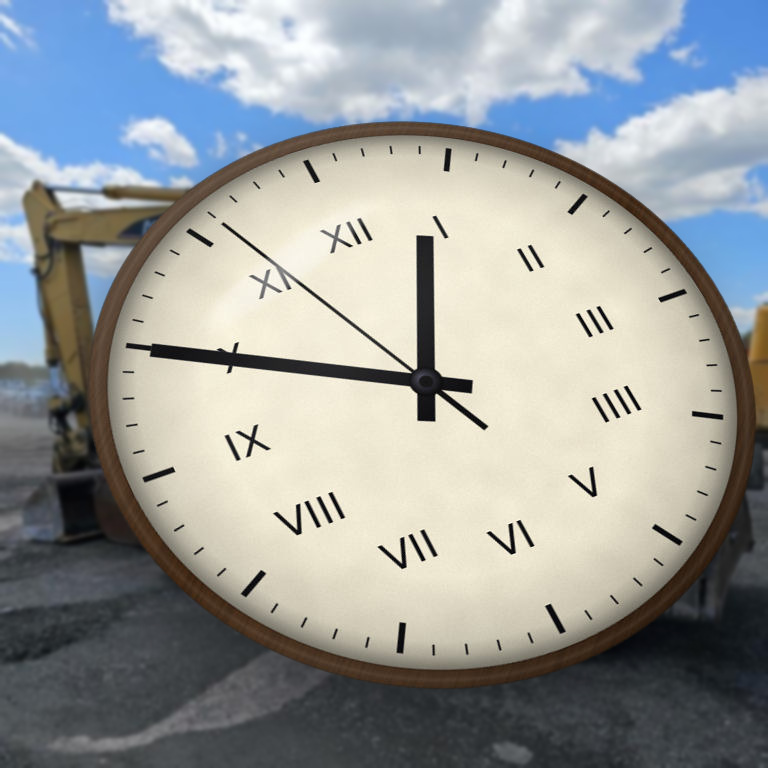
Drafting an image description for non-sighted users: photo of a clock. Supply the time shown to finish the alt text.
12:49:56
